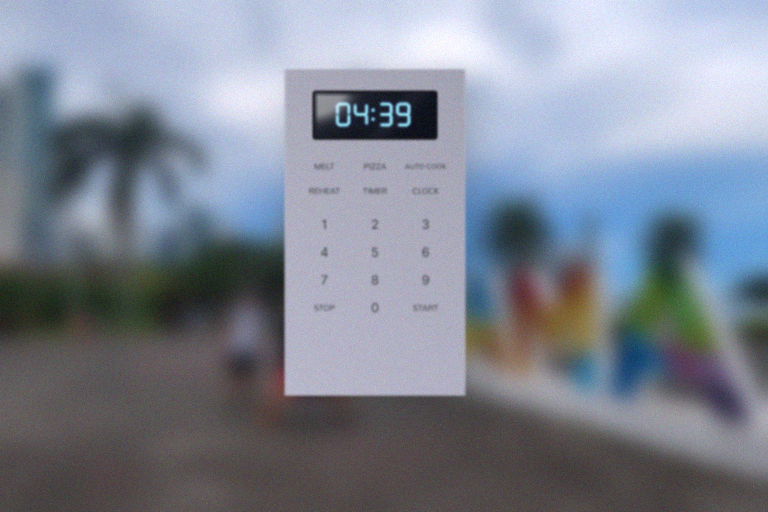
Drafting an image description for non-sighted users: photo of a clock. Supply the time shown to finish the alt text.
4:39
